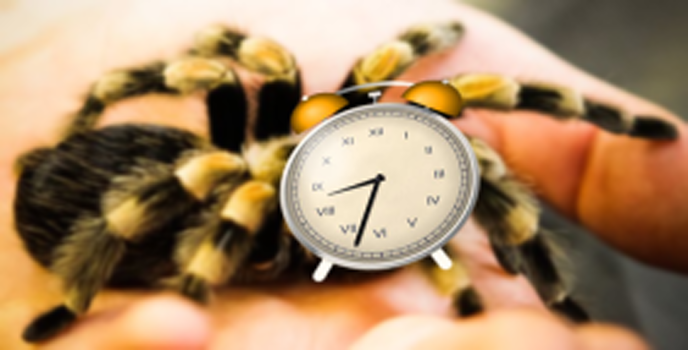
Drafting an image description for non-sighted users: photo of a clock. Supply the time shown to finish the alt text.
8:33
